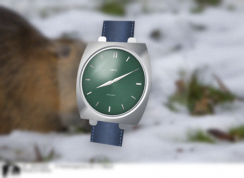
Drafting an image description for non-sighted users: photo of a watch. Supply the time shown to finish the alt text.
8:10
